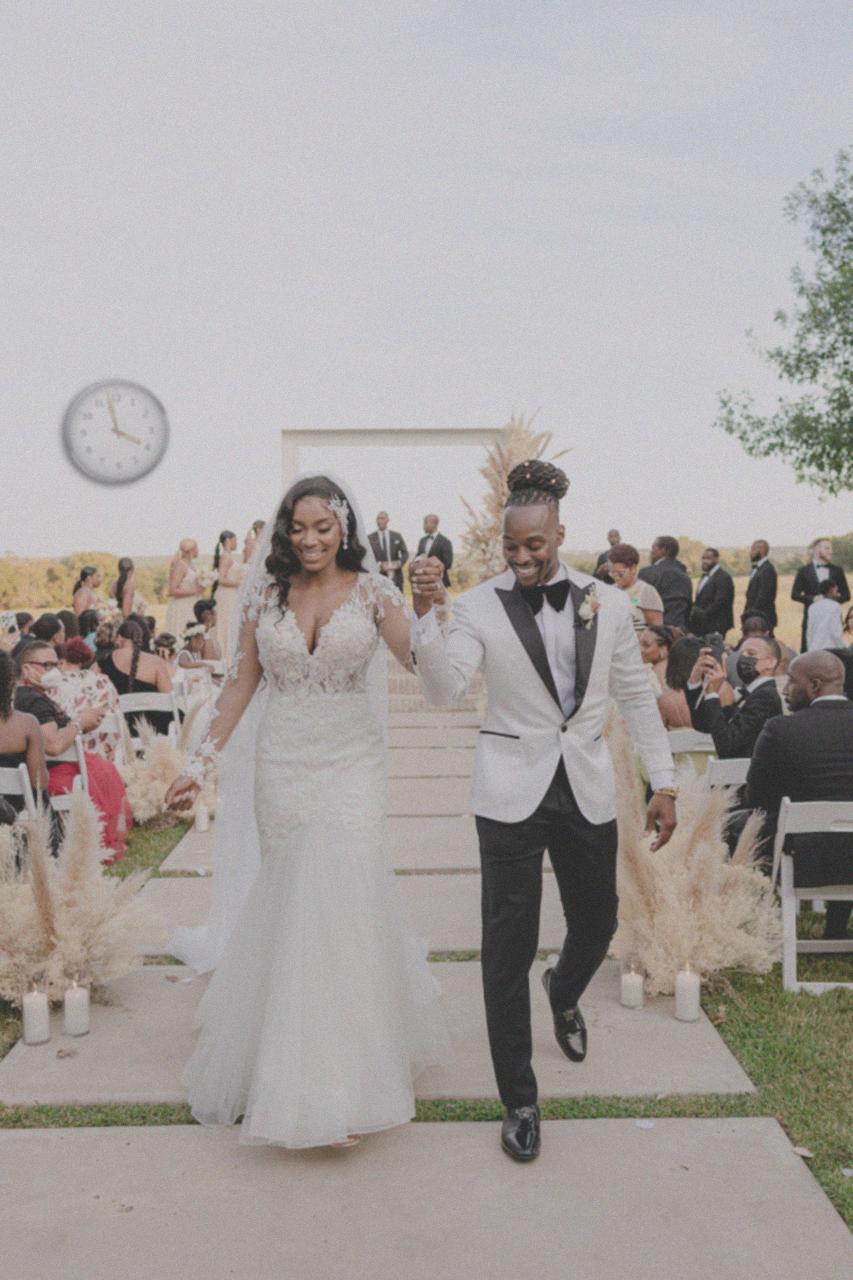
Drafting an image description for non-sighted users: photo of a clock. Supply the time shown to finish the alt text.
3:58
